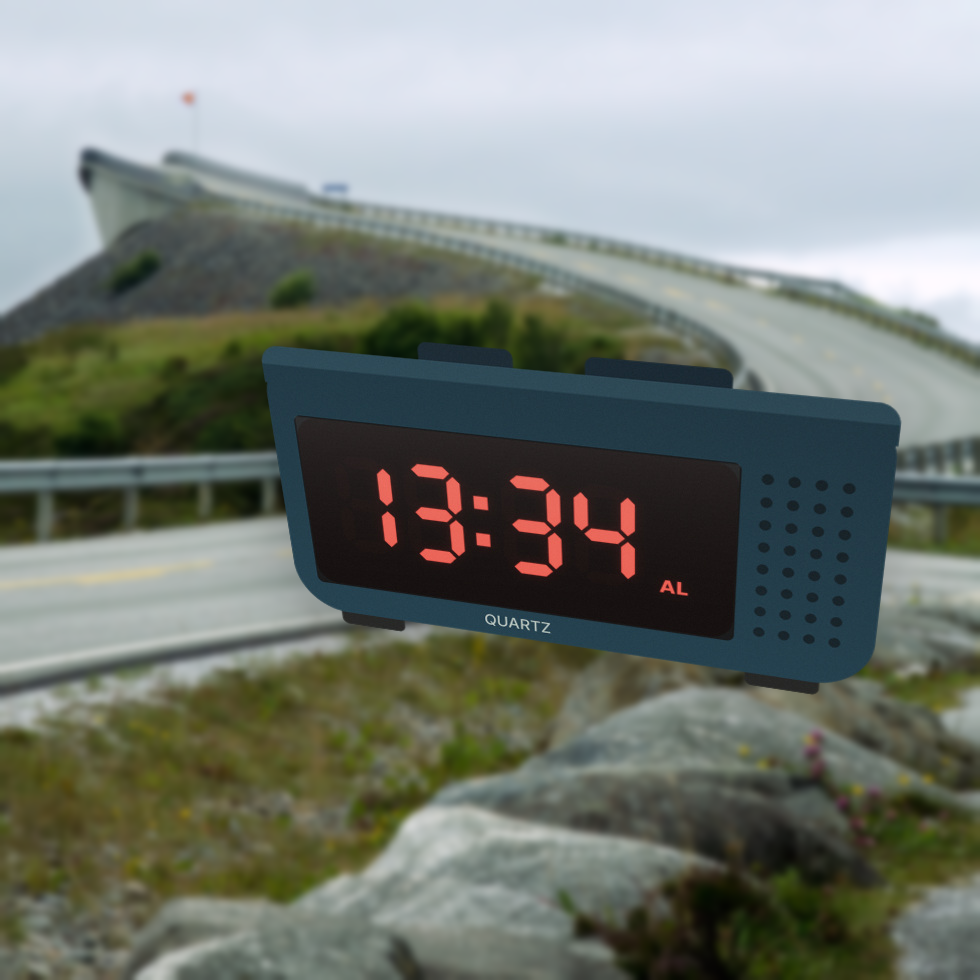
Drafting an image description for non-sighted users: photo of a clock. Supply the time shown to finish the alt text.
13:34
